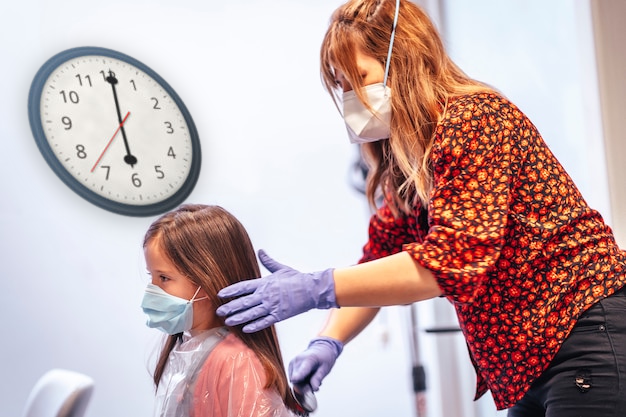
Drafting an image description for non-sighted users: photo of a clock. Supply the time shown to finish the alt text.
6:00:37
